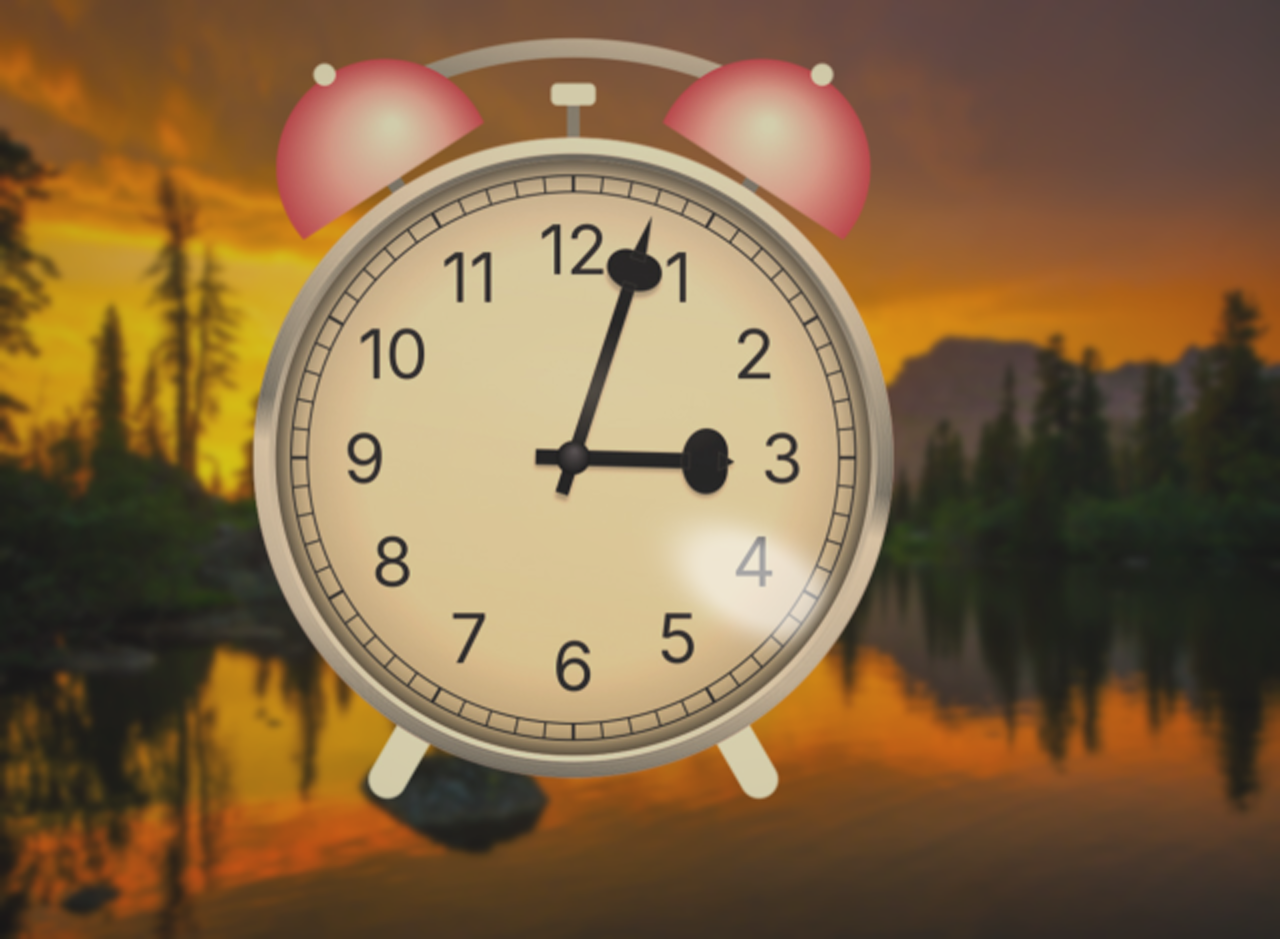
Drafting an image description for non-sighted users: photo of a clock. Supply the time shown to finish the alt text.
3:03
